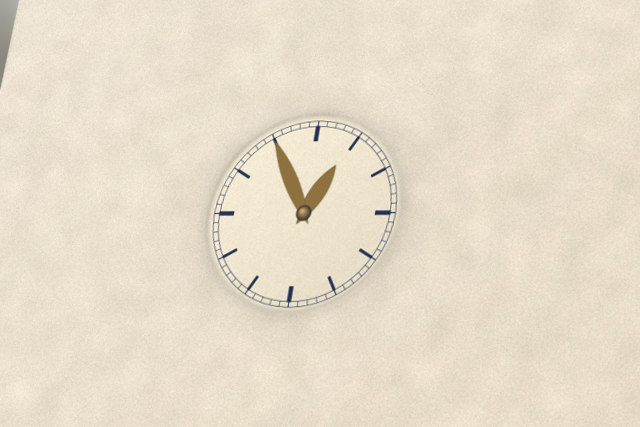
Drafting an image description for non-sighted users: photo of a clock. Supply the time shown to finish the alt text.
12:55
